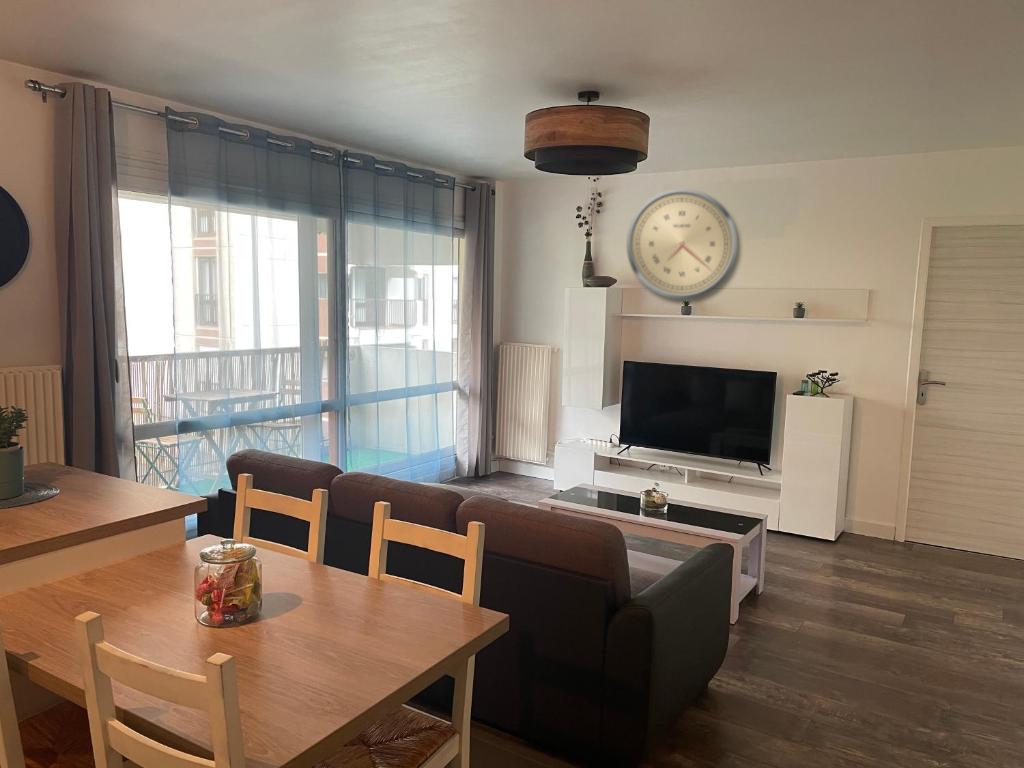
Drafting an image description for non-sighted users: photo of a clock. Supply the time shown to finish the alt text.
7:22
